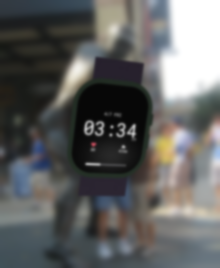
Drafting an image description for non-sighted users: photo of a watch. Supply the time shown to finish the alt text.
3:34
